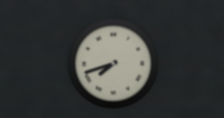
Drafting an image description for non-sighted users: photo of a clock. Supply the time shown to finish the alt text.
7:42
